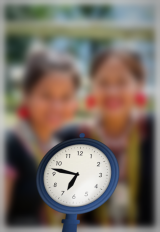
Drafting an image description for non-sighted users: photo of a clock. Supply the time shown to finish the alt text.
6:47
